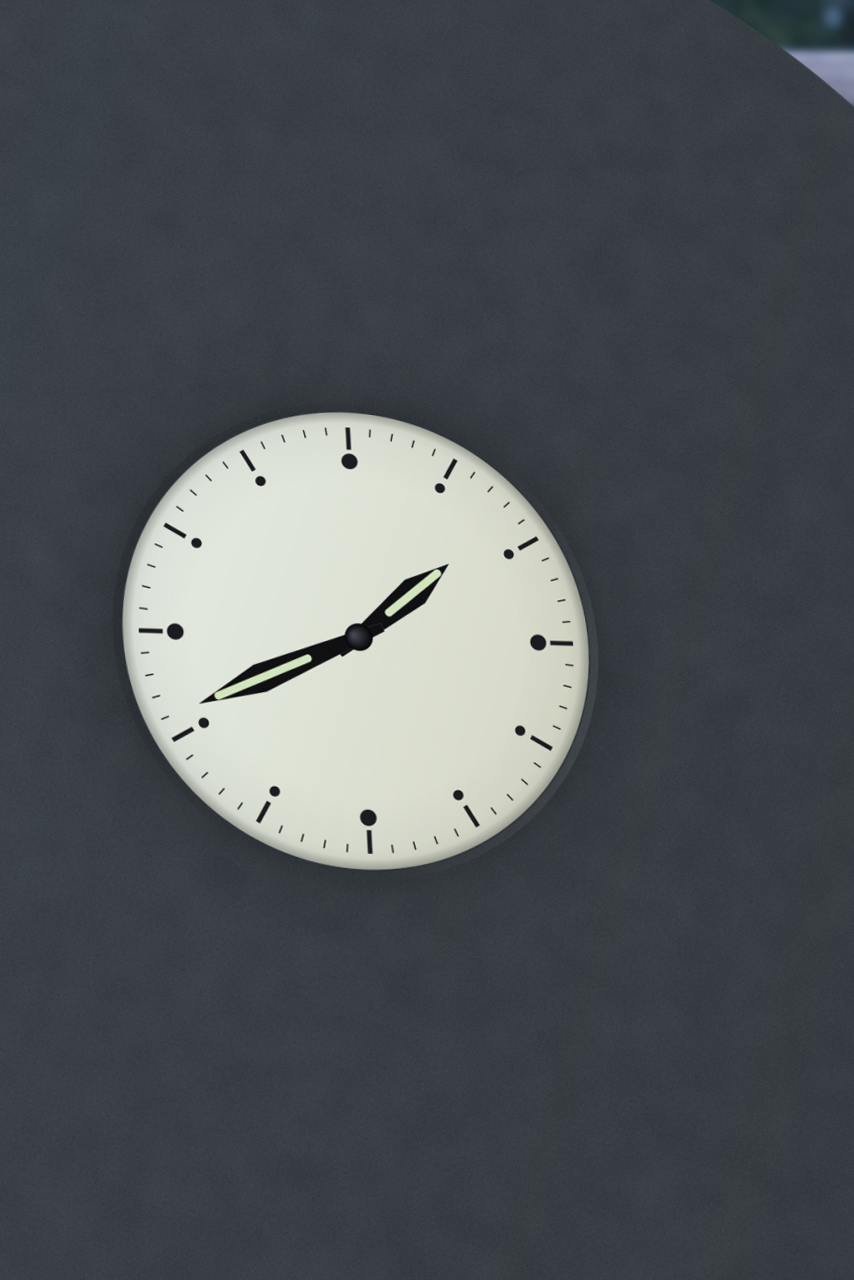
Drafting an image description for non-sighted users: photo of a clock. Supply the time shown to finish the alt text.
1:41
